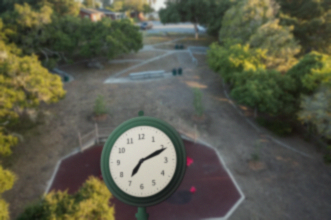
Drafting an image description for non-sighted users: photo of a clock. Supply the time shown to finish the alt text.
7:11
